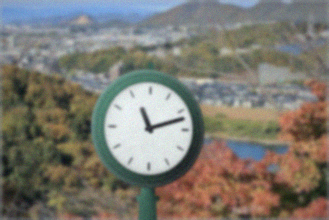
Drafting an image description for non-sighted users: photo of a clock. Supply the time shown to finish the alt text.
11:12
